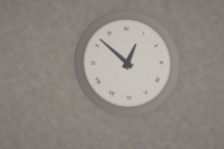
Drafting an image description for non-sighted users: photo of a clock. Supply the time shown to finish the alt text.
12:52
